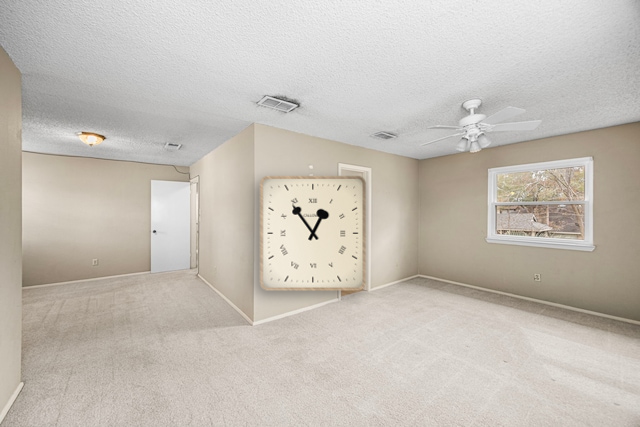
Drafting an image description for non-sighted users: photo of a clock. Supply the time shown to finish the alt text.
12:54
